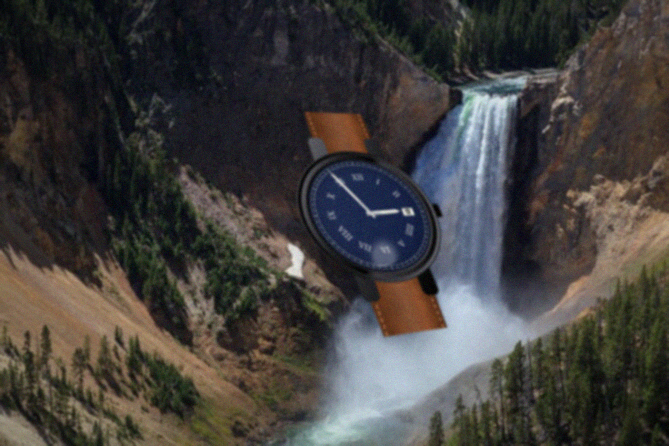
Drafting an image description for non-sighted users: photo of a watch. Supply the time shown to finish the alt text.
2:55
